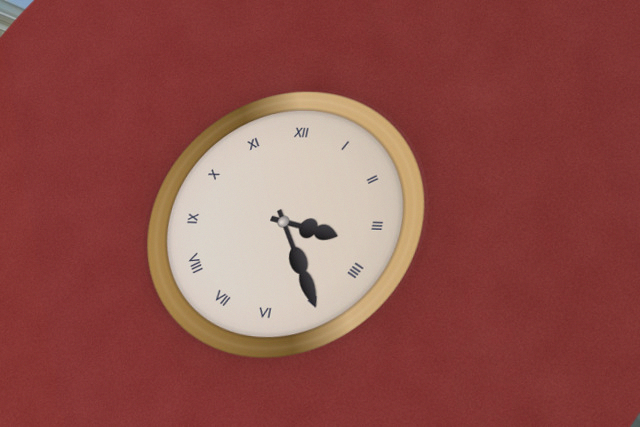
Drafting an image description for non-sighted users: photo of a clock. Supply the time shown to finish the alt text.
3:25
